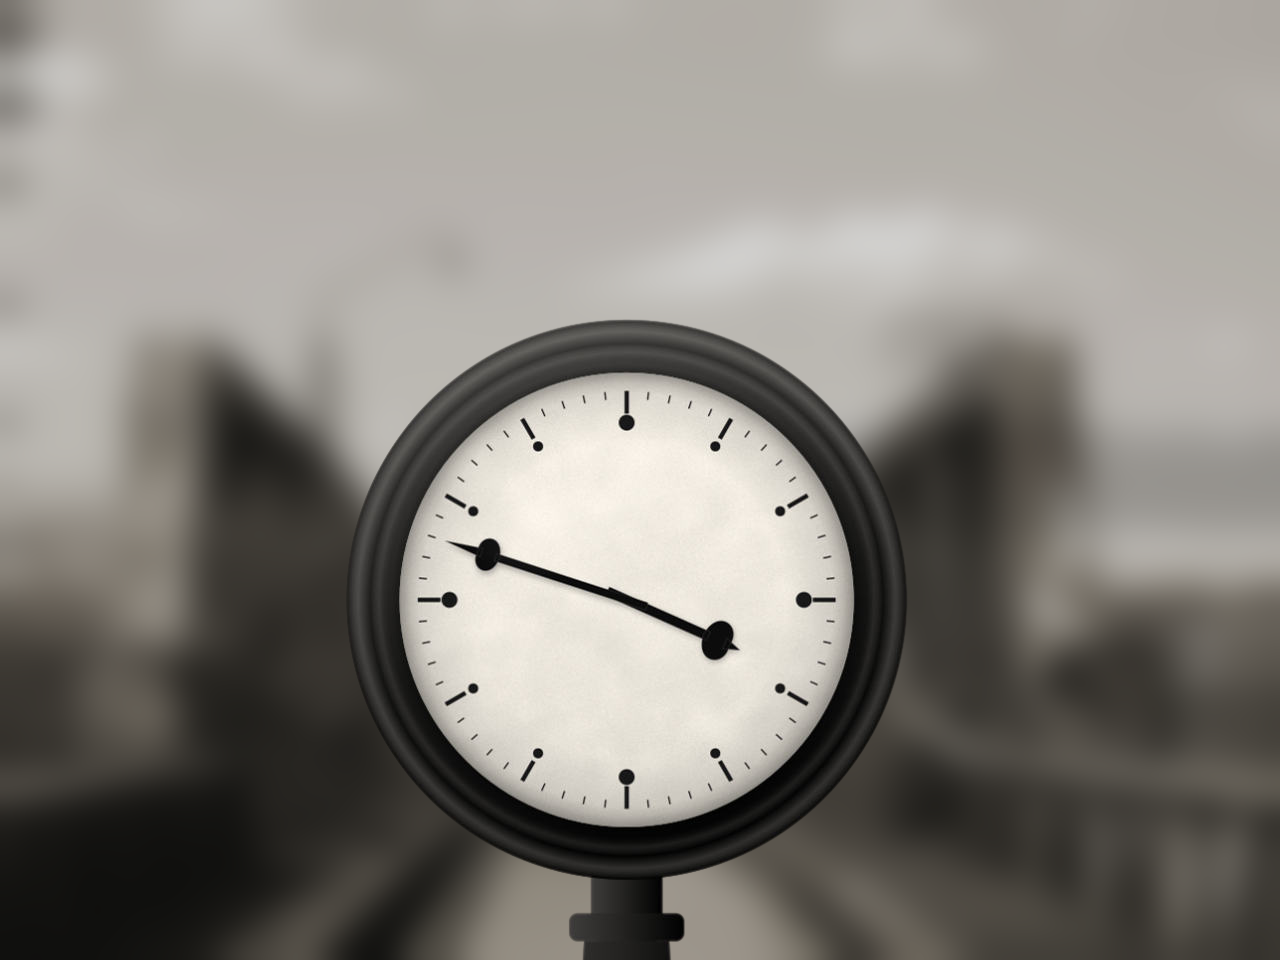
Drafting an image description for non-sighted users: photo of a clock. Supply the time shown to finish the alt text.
3:48
